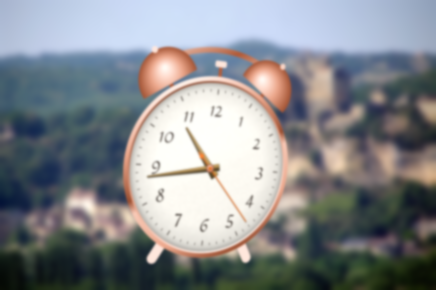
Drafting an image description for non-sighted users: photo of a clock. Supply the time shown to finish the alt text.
10:43:23
